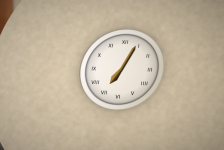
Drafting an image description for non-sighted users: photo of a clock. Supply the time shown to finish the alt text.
7:04
